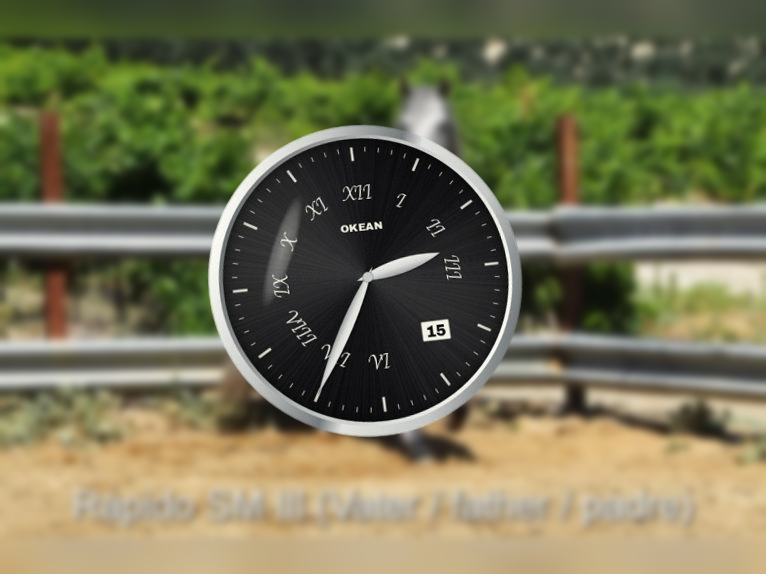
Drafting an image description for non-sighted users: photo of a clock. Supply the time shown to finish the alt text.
2:35
